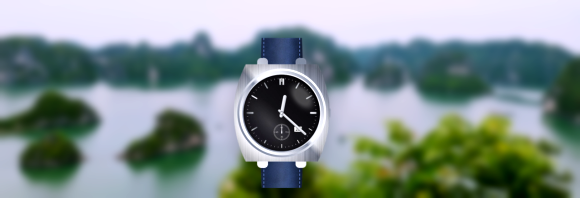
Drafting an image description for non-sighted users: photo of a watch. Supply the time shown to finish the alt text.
12:22
